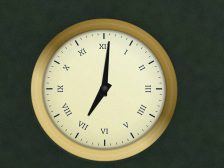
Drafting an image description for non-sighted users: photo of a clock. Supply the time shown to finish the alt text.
7:01
